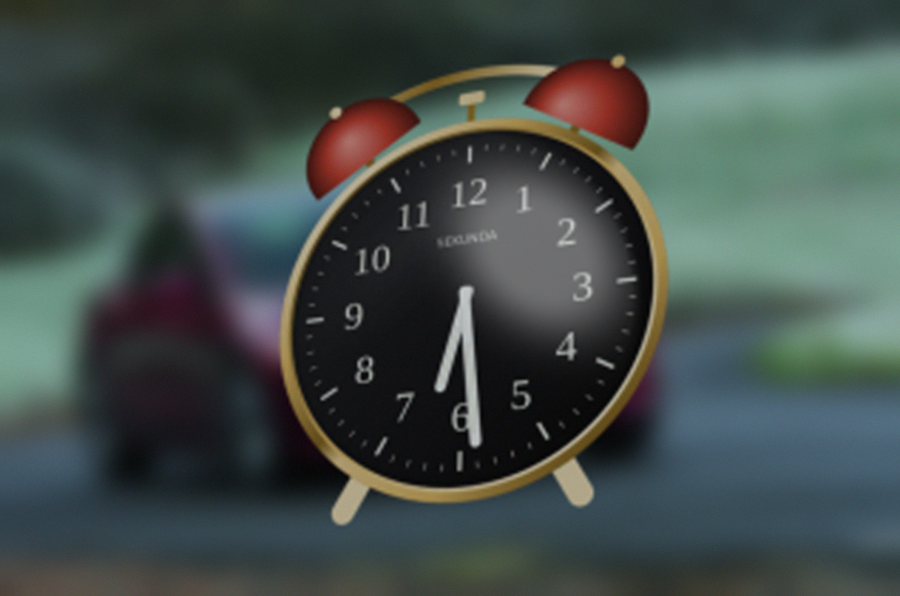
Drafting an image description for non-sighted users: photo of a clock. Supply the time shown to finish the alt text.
6:29
